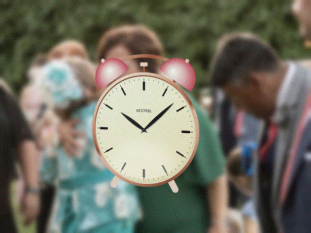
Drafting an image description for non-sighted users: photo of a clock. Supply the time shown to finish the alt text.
10:08
